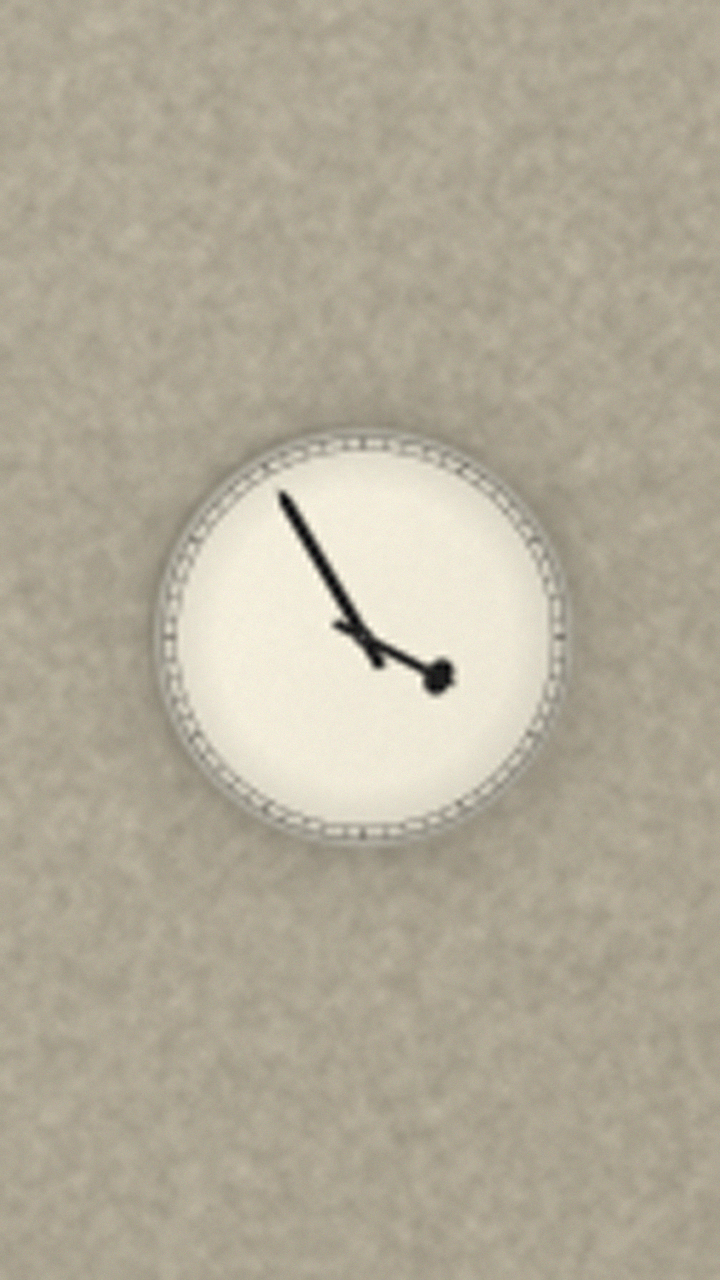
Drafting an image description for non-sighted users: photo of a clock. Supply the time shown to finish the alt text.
3:55
